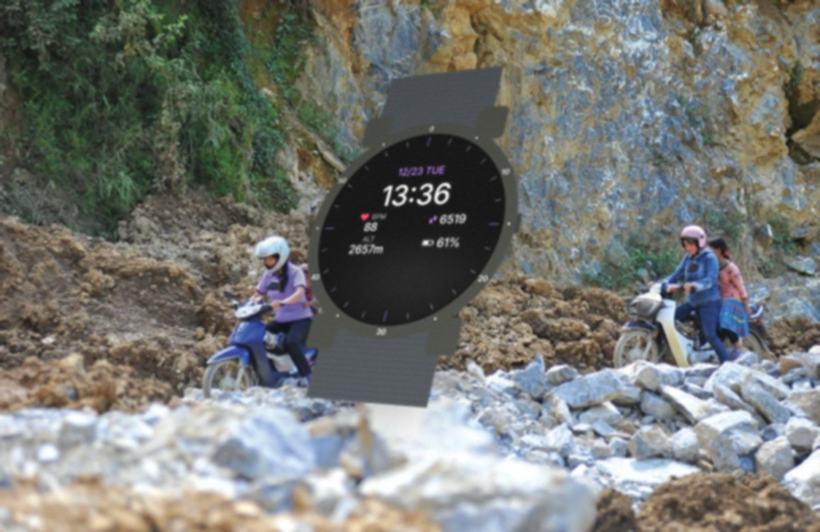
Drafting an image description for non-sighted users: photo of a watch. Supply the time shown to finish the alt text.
13:36
